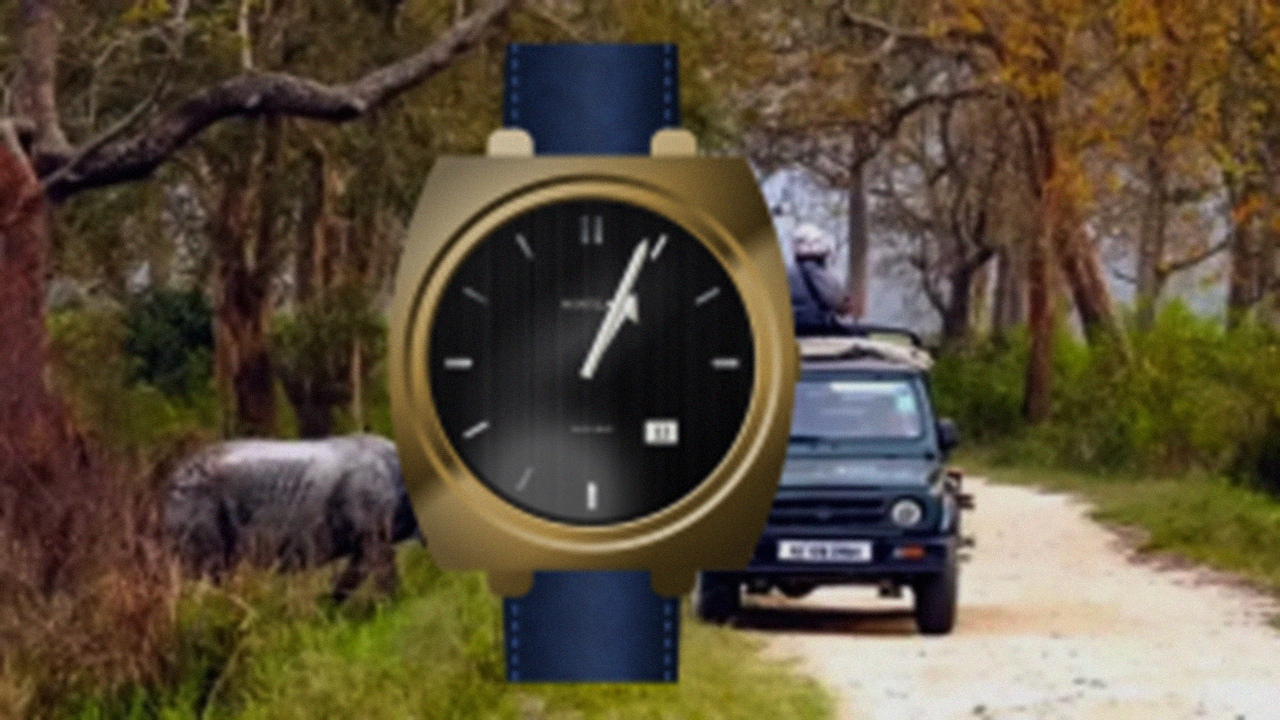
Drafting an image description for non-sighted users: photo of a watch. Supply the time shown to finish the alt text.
1:04
